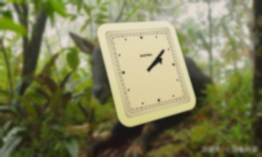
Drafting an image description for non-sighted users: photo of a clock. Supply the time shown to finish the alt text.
2:09
